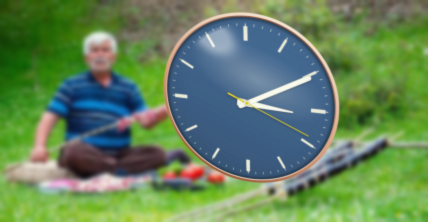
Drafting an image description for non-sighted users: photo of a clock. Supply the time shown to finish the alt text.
3:10:19
